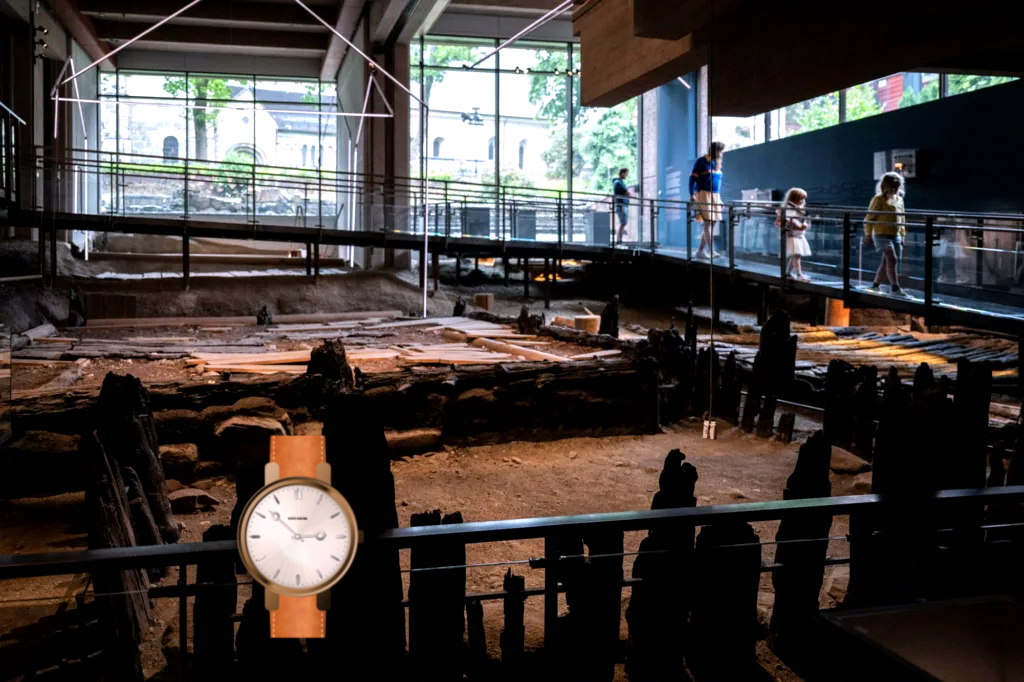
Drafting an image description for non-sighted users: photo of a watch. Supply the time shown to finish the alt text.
2:52
